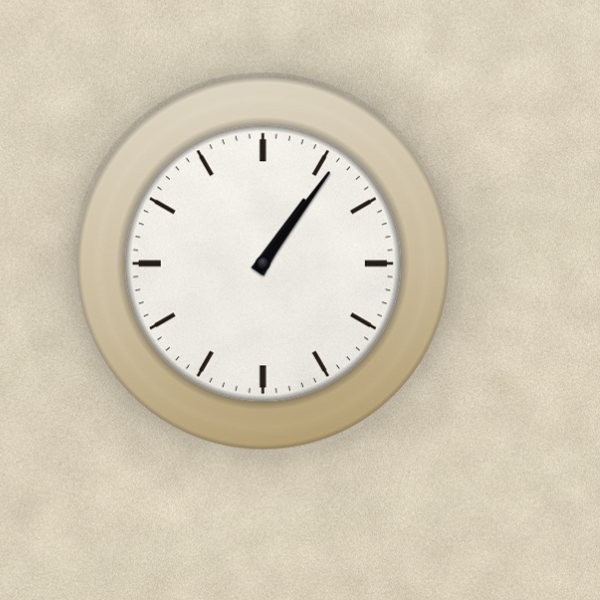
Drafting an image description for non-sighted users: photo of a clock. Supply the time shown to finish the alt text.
1:06
